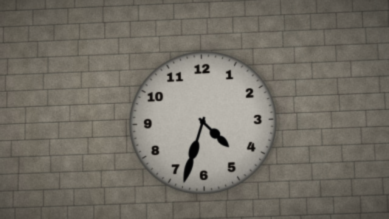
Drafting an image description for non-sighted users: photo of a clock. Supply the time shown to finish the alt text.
4:33
